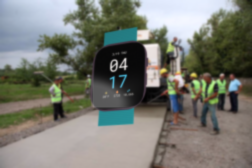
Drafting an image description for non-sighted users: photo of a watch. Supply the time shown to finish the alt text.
4:17
